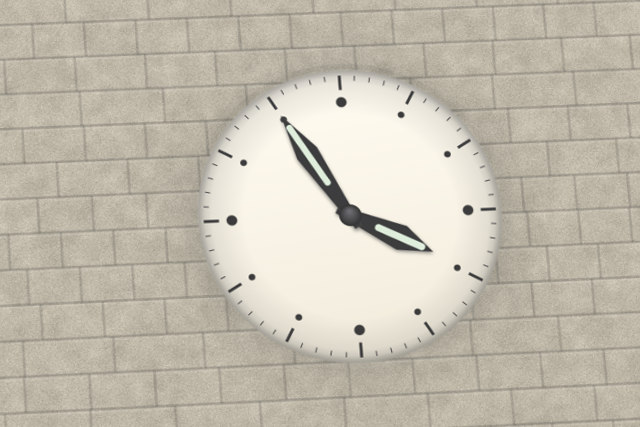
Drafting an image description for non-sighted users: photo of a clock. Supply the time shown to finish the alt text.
3:55
